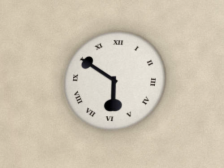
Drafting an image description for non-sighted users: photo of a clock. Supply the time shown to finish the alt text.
5:50
